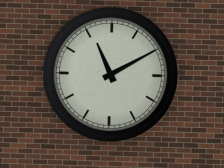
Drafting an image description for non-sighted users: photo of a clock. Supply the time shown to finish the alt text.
11:10
